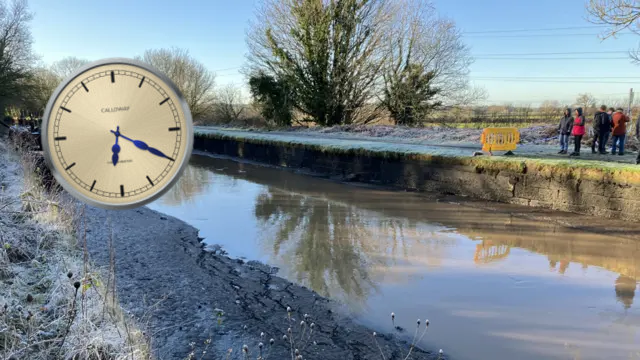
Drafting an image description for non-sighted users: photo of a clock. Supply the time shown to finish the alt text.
6:20
